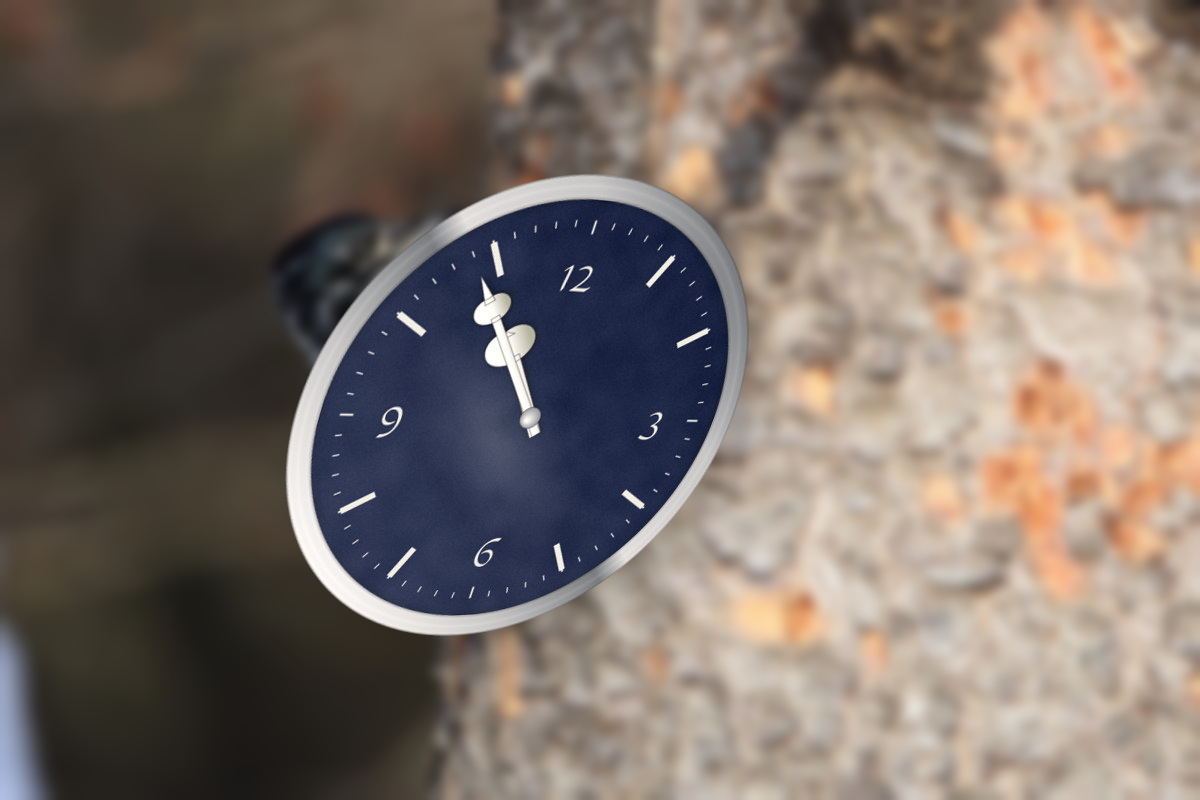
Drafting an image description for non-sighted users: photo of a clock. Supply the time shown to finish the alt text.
10:54
